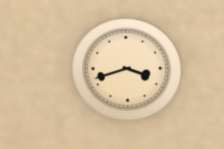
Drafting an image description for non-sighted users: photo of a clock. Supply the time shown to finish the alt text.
3:42
